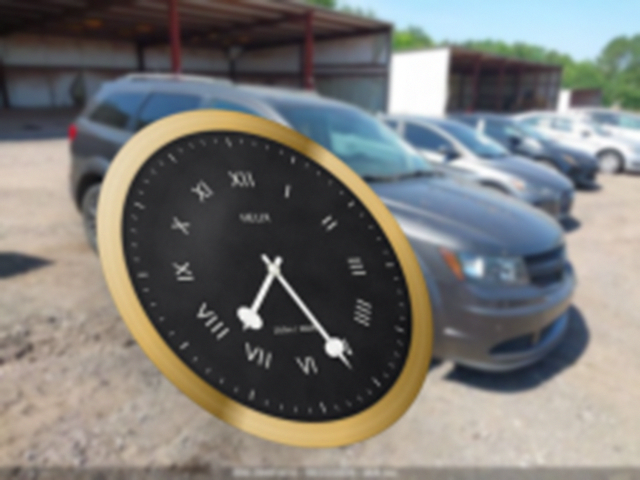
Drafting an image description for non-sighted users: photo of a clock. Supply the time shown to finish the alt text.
7:26
